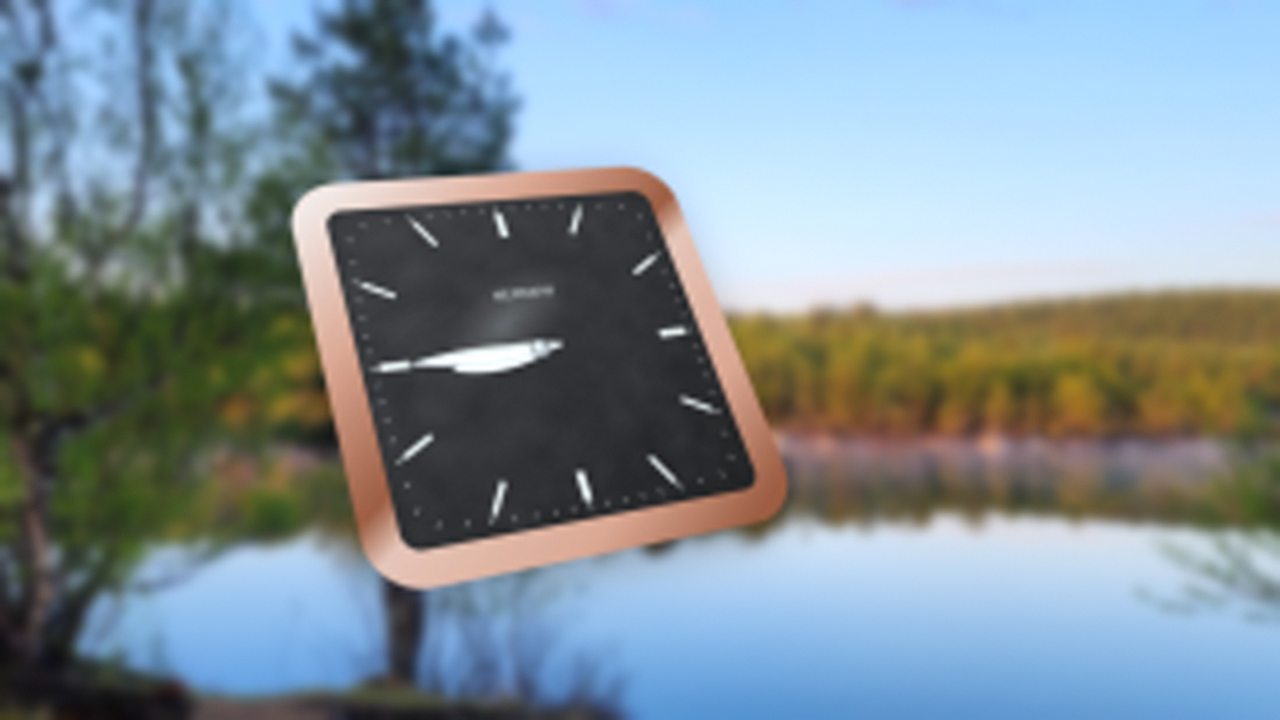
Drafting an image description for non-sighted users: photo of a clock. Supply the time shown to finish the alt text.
8:45
